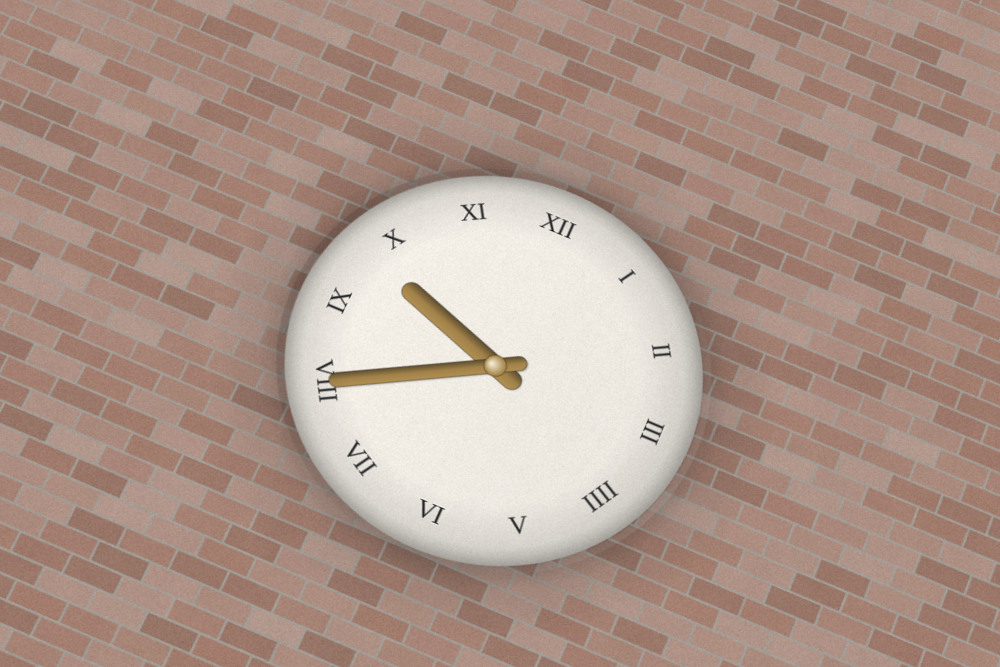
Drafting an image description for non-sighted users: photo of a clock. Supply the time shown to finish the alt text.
9:40
